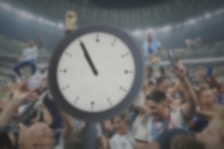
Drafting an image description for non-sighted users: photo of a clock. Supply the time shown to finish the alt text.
10:55
